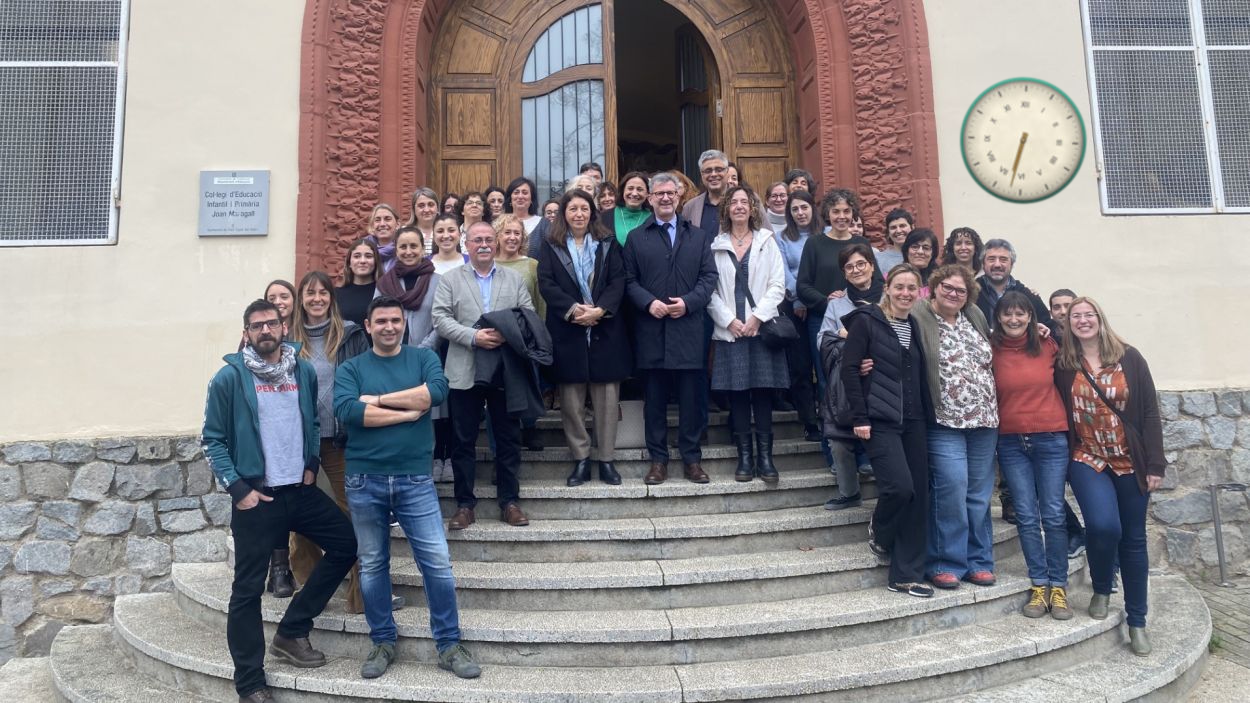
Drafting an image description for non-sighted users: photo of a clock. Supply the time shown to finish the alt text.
6:32
